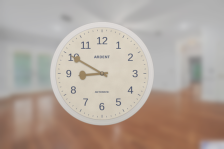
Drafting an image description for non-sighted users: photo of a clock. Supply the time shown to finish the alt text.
8:50
